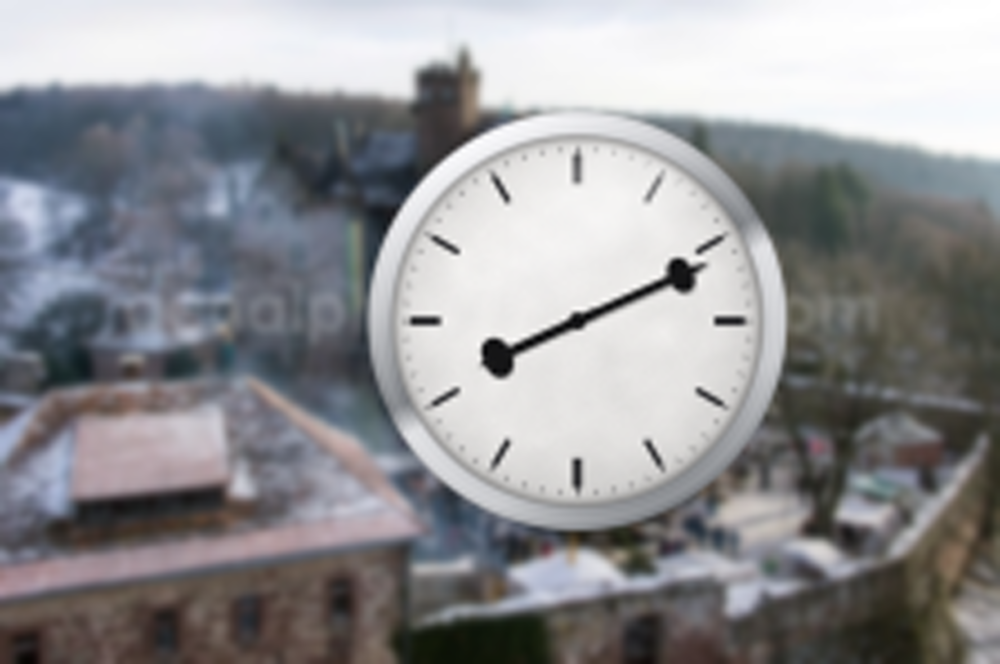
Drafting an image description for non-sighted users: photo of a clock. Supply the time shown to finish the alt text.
8:11
